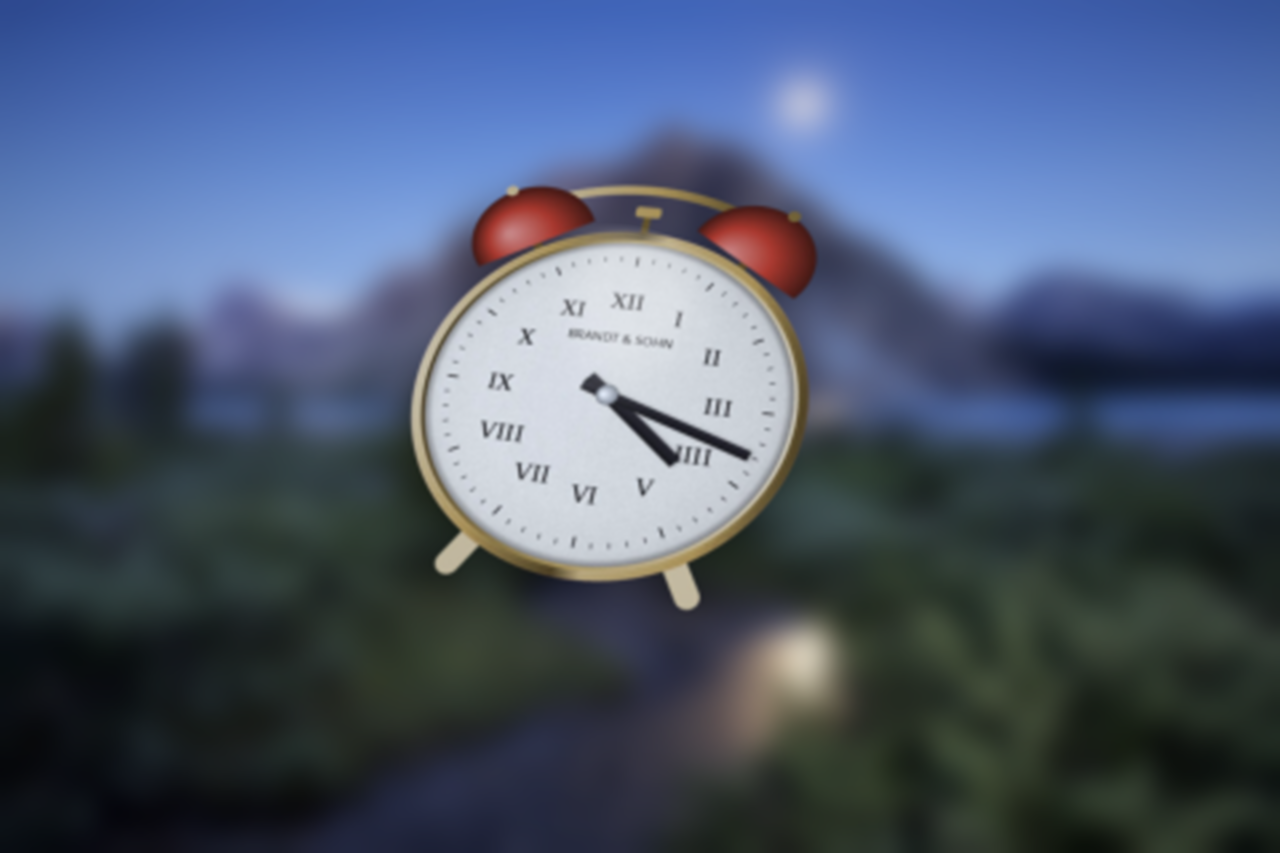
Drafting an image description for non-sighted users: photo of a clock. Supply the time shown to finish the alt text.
4:18
